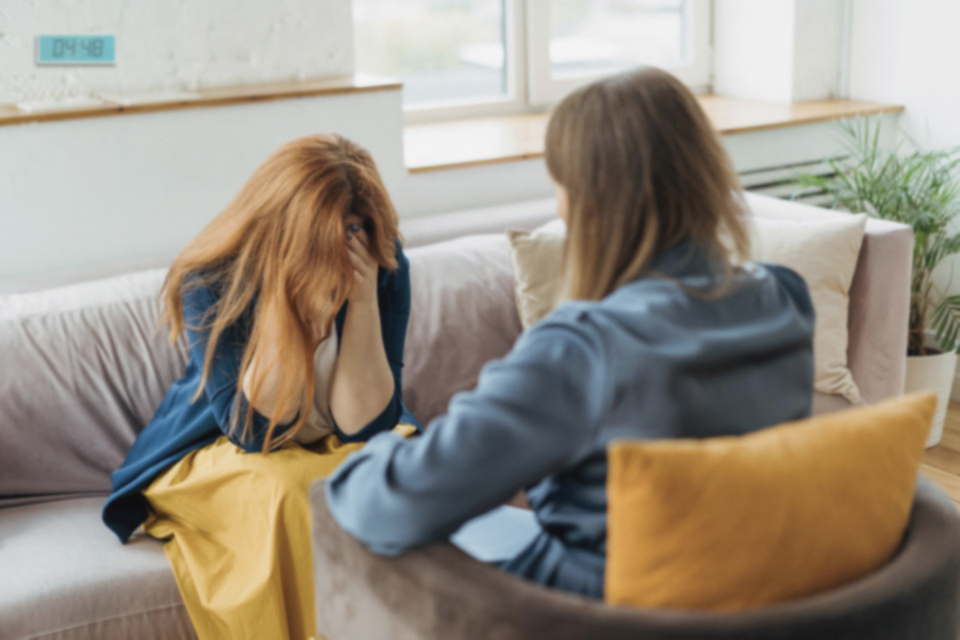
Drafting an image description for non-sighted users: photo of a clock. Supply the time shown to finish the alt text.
4:48
